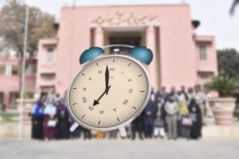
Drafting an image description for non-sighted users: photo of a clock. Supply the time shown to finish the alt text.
6:58
